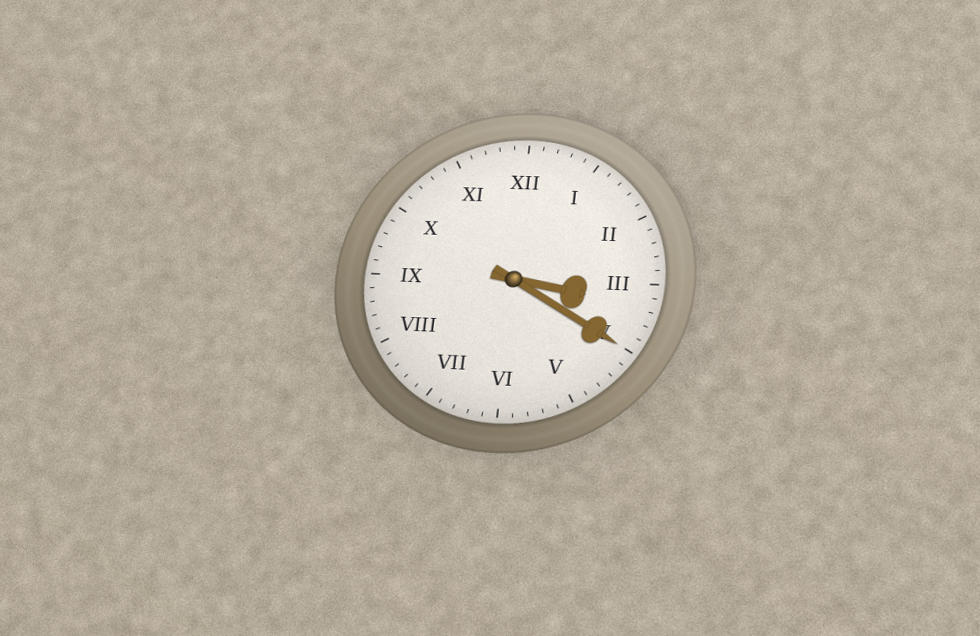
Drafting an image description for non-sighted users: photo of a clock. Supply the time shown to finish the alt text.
3:20
